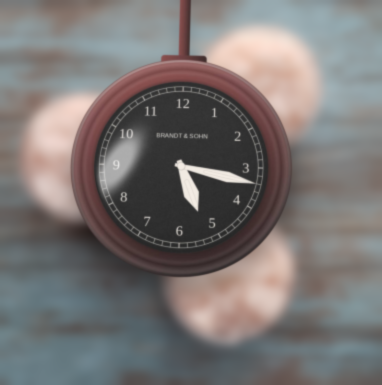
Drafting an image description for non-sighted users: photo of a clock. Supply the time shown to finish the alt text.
5:17
